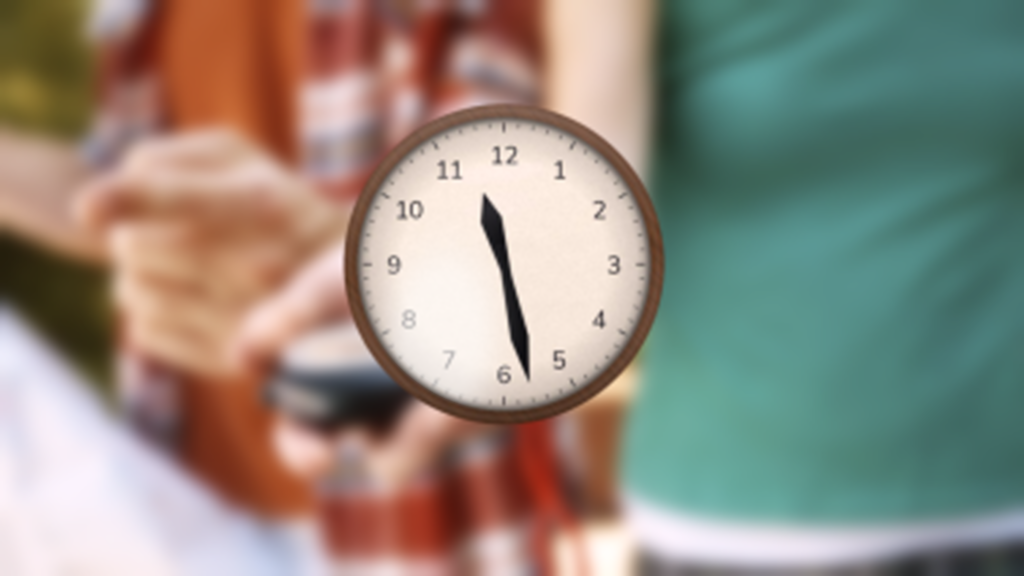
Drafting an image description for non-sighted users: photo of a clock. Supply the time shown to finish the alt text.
11:28
